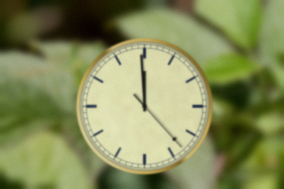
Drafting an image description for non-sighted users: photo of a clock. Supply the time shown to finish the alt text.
11:59:23
